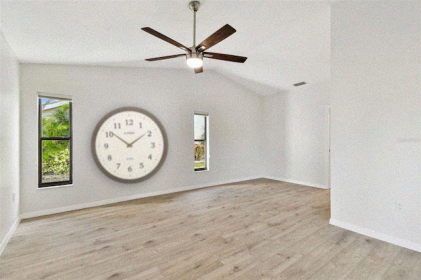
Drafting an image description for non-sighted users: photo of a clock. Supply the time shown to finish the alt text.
1:51
